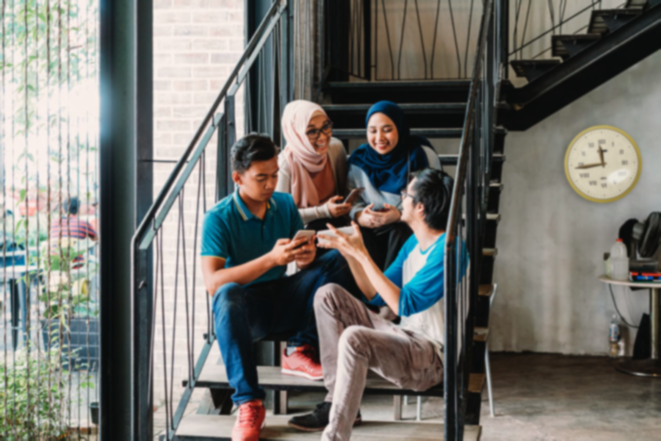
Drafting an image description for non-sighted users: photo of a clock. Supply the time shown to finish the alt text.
11:44
